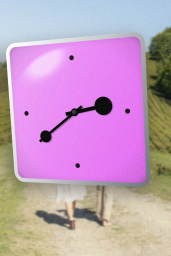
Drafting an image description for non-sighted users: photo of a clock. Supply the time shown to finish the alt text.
2:39
